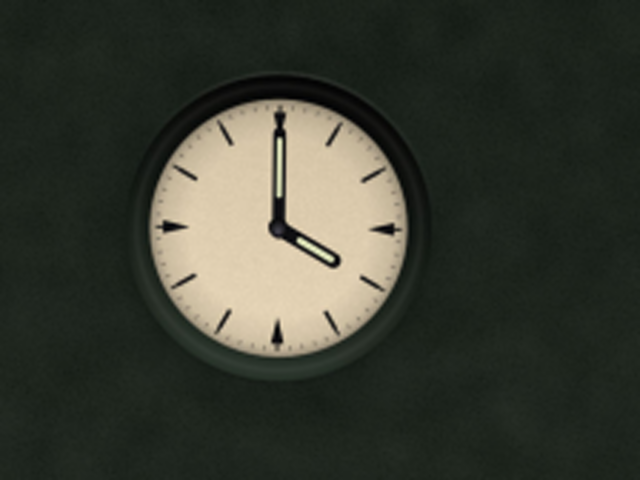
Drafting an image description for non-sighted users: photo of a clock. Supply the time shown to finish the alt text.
4:00
